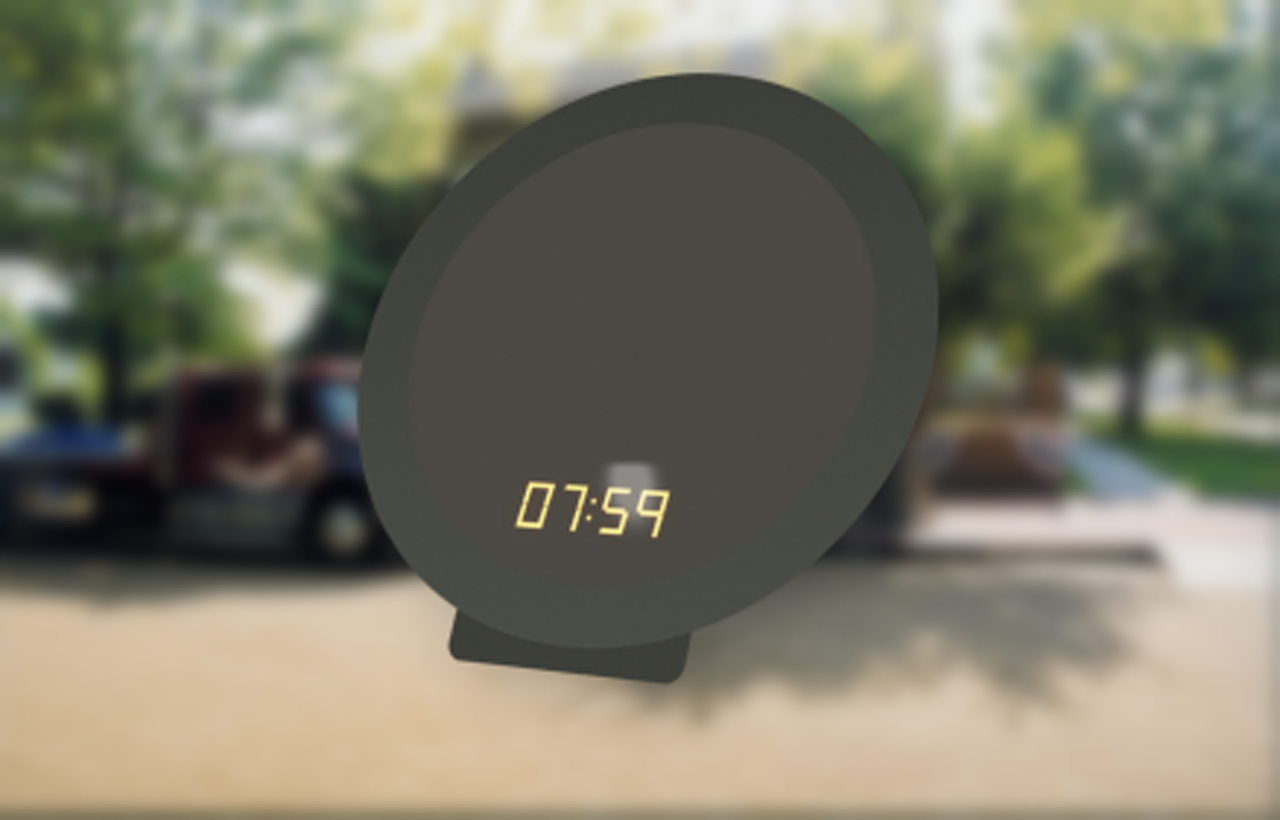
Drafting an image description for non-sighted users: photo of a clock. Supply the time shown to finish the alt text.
7:59
